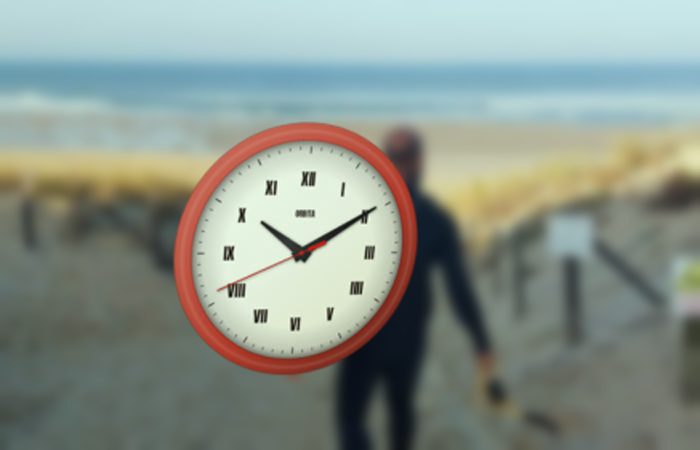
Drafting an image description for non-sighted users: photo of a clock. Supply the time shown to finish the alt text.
10:09:41
